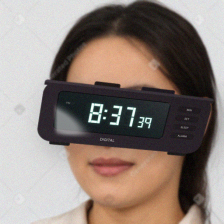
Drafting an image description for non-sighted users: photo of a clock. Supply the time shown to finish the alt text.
8:37:39
